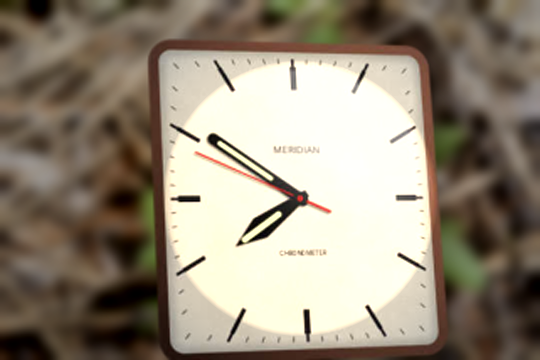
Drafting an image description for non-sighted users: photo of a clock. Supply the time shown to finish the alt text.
7:50:49
